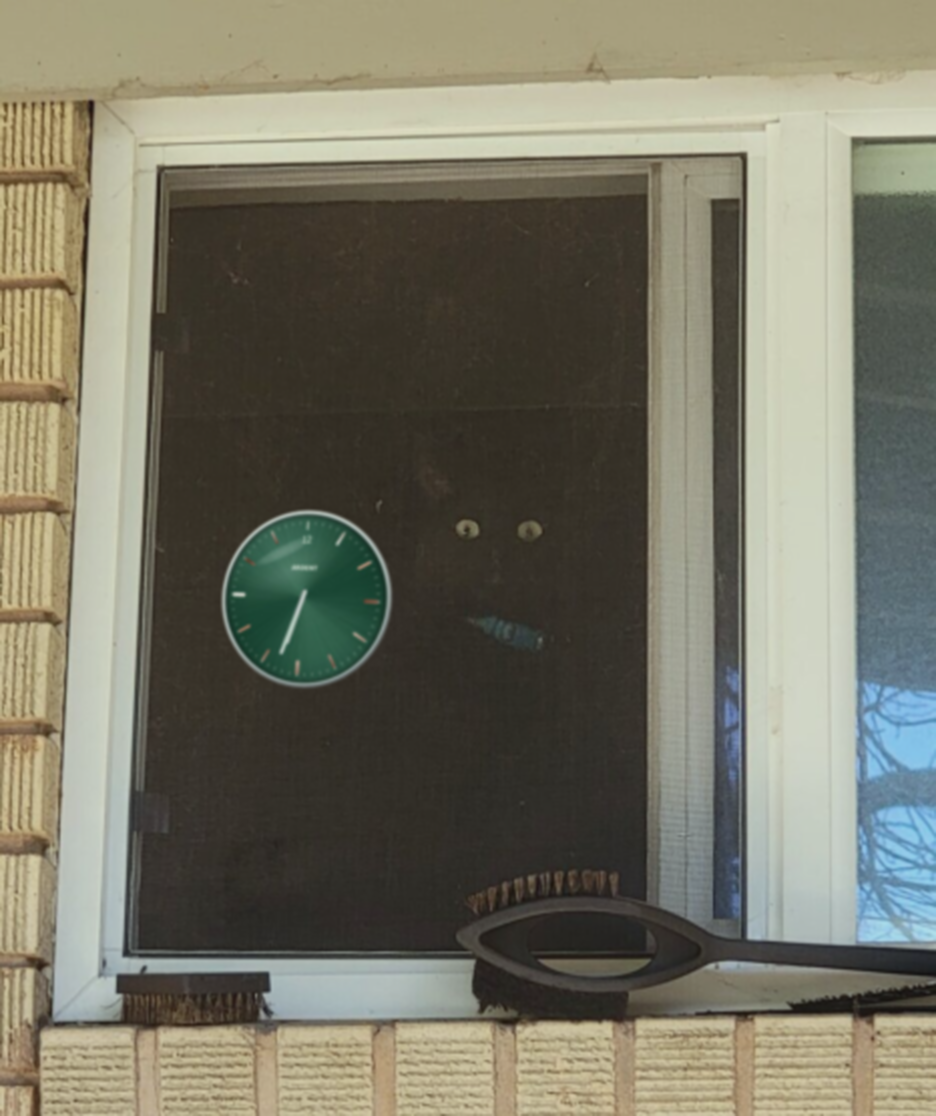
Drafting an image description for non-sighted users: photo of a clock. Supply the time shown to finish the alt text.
6:33
